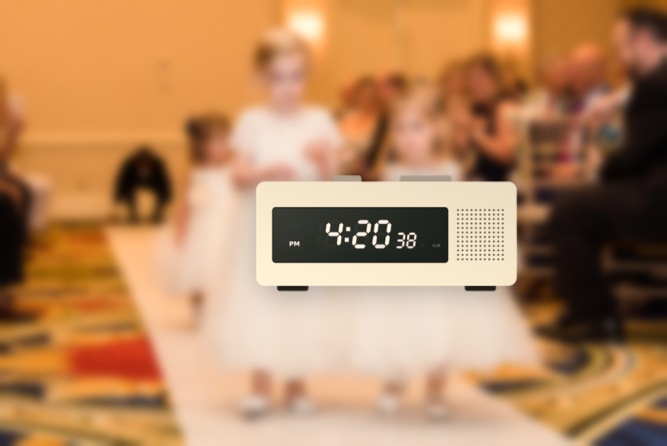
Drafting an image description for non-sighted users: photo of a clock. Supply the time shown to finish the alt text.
4:20:38
